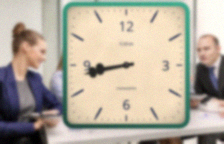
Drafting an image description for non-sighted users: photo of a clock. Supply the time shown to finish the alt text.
8:43
